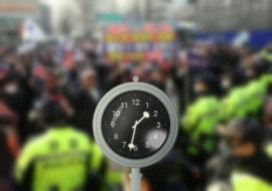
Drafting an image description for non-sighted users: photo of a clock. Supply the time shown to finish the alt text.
1:32
